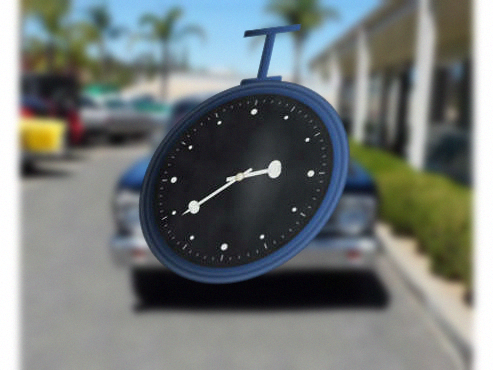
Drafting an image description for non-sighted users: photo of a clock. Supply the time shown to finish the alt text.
2:39
